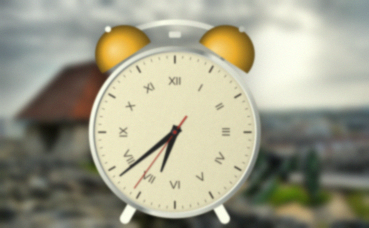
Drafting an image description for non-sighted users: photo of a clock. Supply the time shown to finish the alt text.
6:38:36
